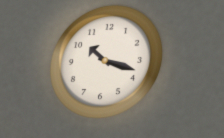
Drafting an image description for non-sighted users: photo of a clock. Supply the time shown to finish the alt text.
10:18
